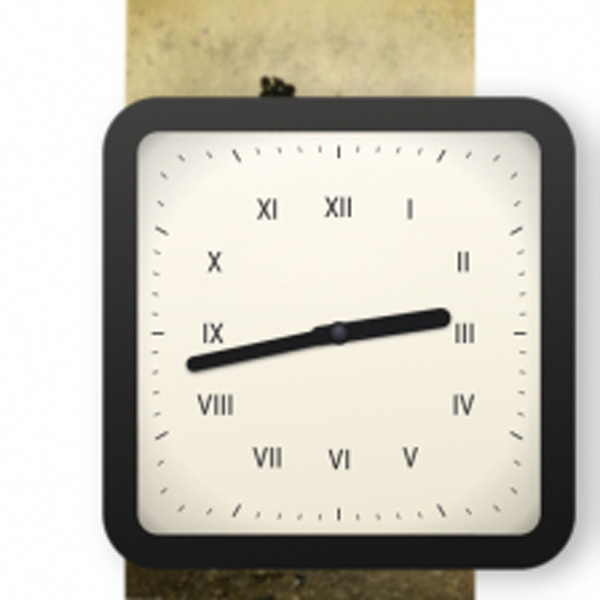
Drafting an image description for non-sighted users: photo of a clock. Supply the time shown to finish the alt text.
2:43
